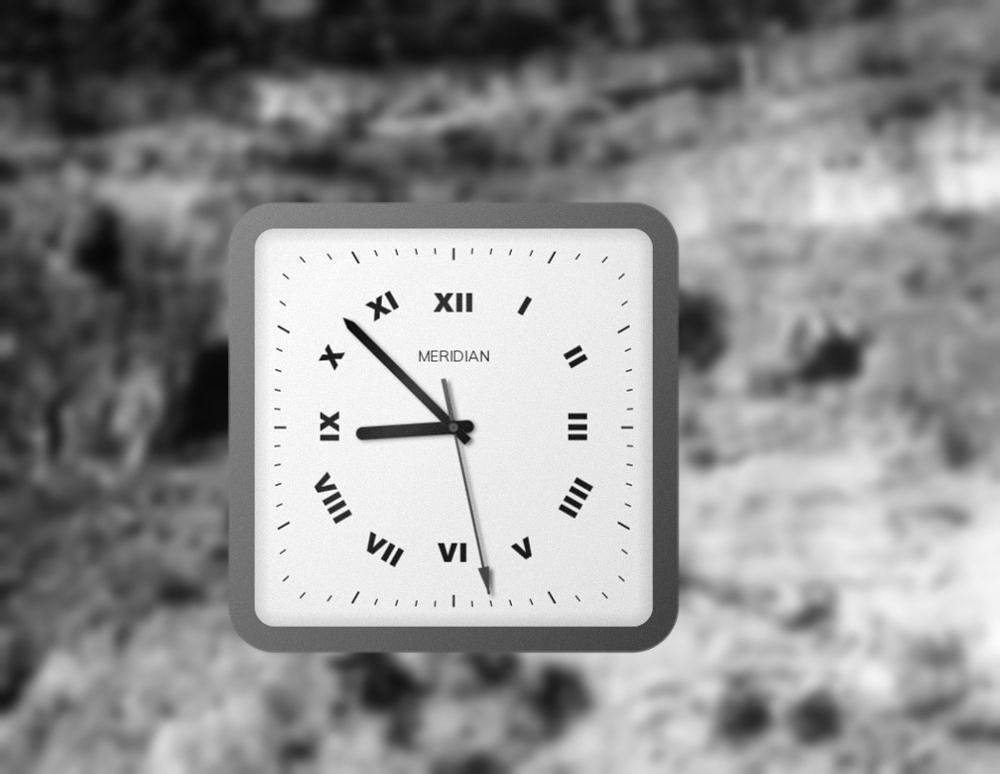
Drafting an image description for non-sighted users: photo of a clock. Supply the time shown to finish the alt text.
8:52:28
